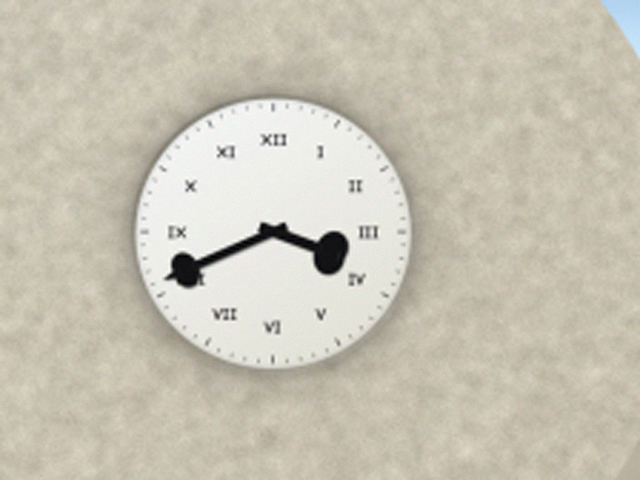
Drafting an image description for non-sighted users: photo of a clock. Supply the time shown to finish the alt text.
3:41
